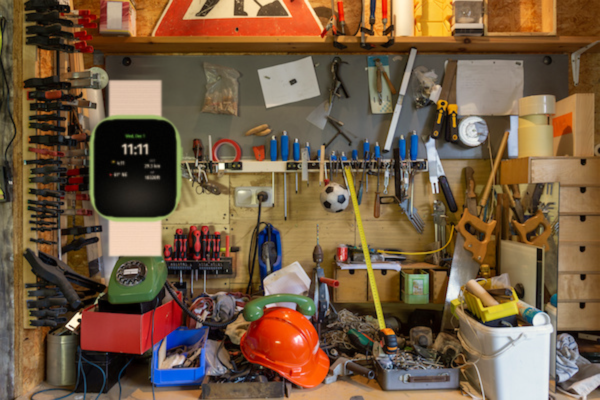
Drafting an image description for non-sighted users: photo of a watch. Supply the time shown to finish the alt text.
11:11
